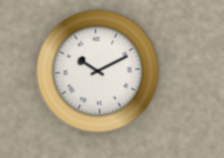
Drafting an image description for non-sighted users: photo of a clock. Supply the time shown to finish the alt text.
10:11
